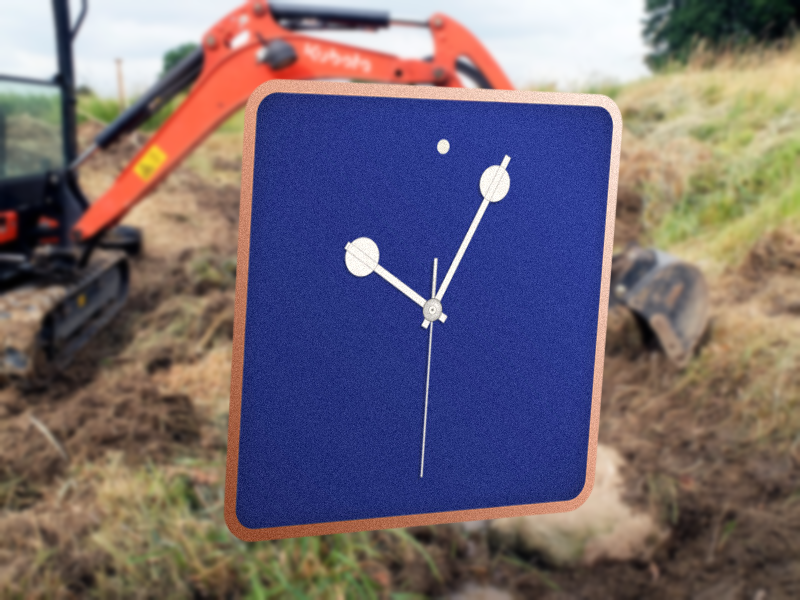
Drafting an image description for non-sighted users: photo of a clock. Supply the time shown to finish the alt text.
10:04:30
